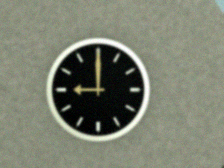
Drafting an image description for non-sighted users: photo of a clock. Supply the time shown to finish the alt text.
9:00
